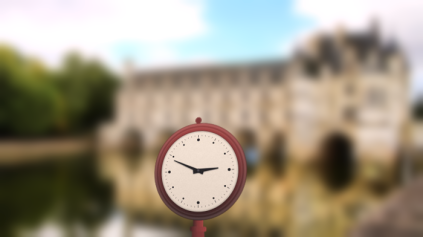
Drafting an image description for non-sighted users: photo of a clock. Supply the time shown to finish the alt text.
2:49
